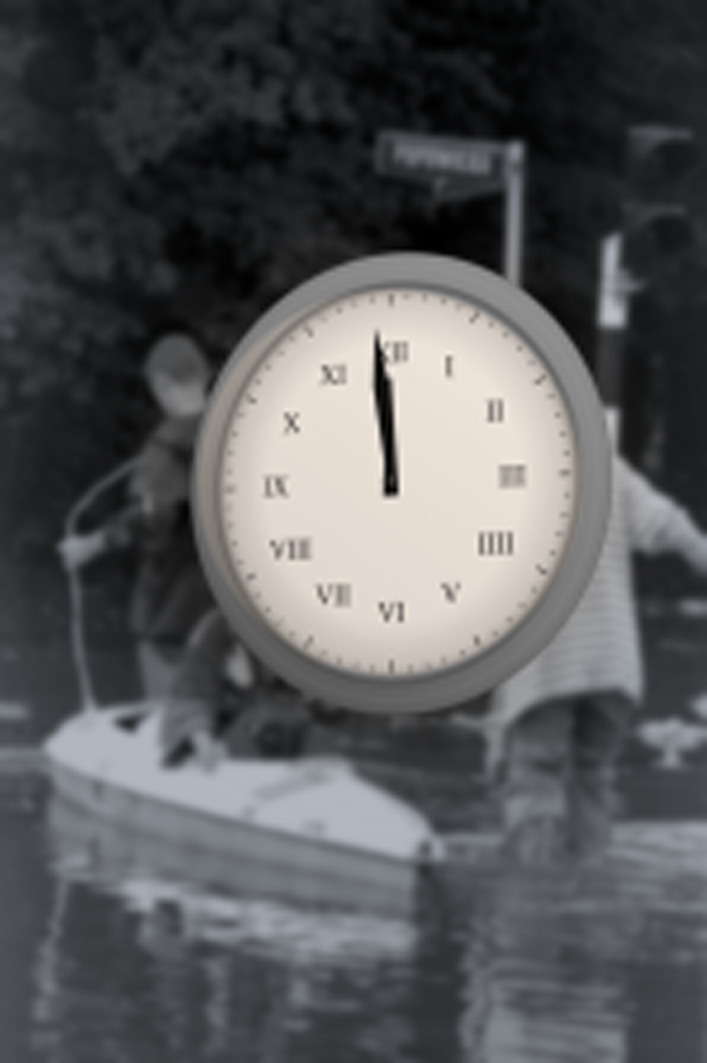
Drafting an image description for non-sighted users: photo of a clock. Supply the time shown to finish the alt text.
11:59
